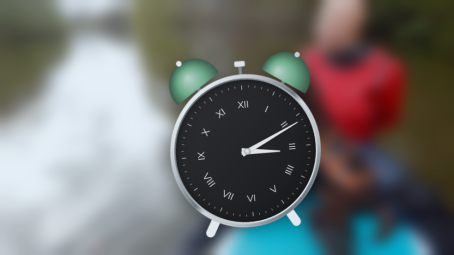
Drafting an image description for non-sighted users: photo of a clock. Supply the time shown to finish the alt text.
3:11
